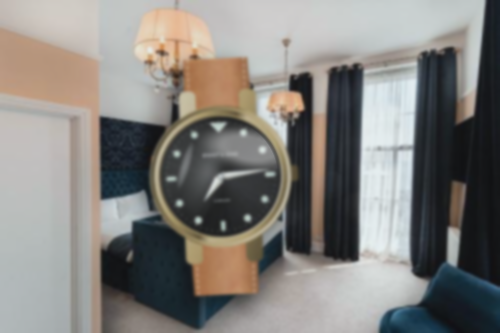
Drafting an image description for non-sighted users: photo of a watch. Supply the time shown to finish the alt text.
7:14
